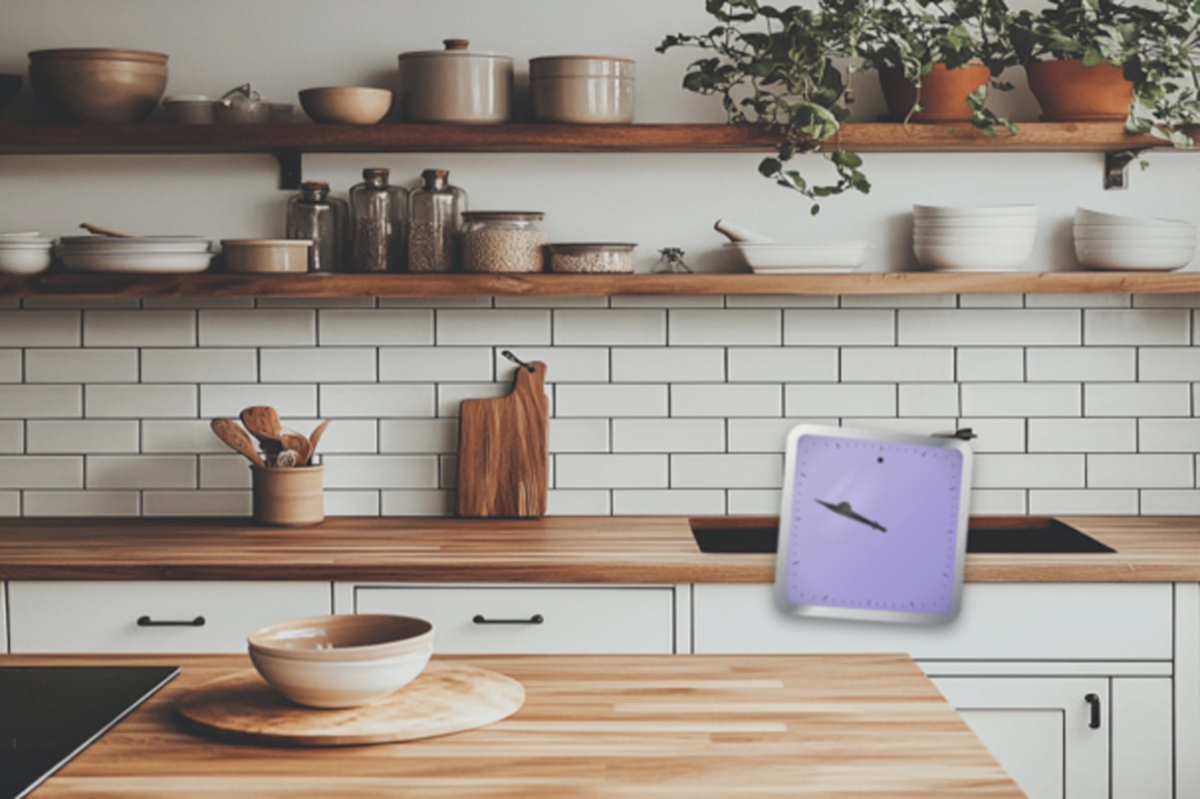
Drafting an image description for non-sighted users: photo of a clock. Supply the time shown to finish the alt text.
9:48
